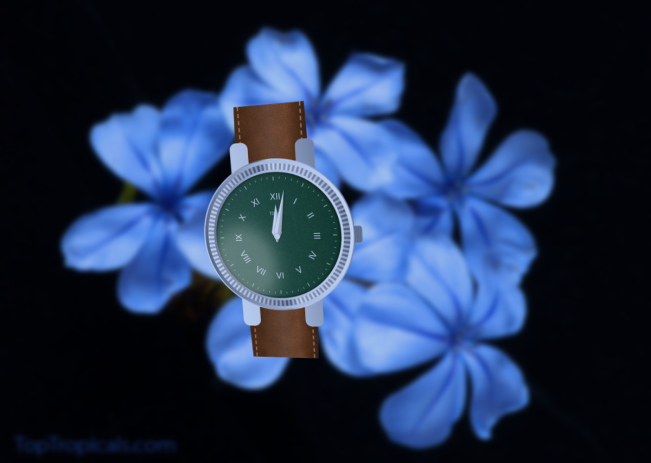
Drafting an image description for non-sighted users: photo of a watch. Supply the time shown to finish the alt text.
12:02
